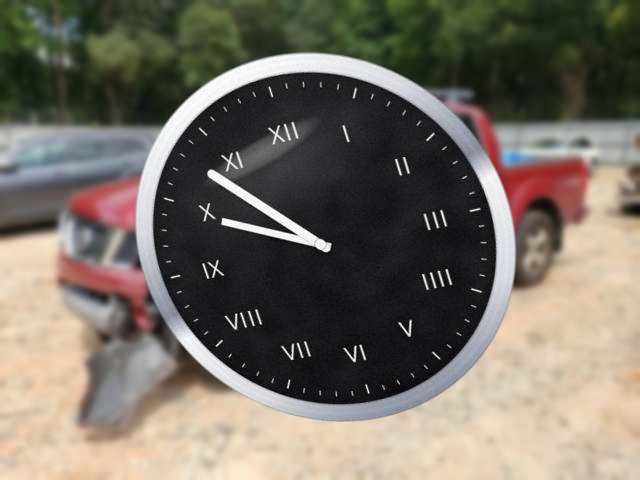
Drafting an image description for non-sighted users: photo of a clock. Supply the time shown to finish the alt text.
9:53
